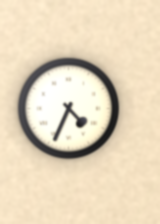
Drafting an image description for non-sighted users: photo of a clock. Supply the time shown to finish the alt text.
4:34
